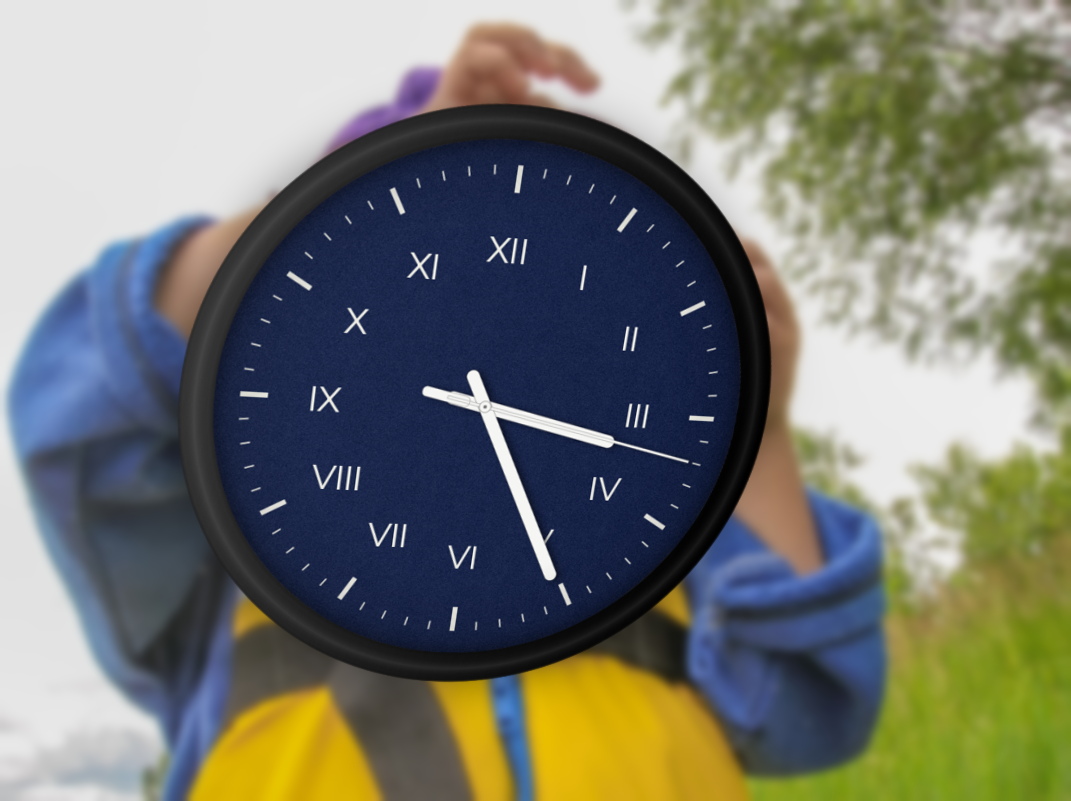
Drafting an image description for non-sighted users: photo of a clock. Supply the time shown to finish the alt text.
3:25:17
